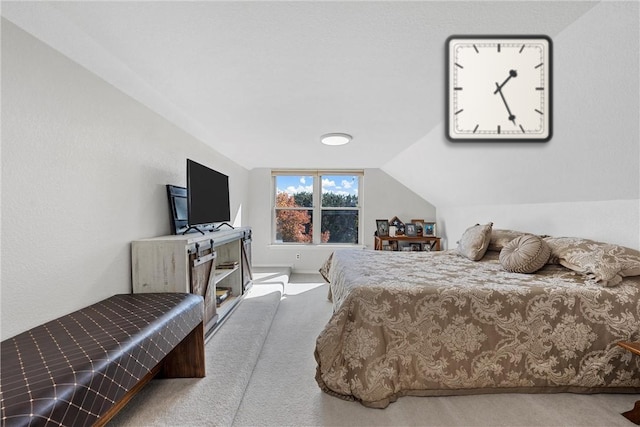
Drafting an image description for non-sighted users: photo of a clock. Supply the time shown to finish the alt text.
1:26
